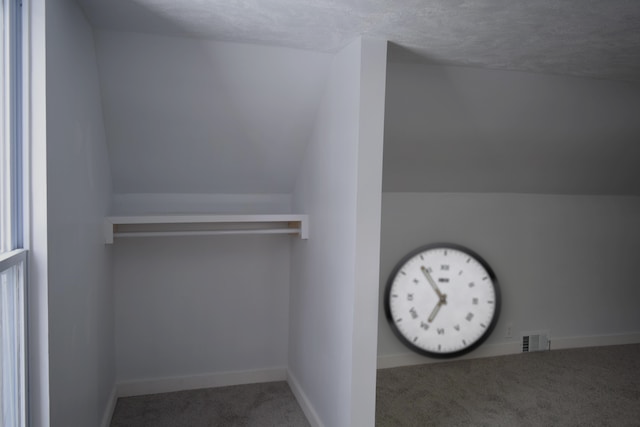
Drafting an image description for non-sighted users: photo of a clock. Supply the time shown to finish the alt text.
6:54
